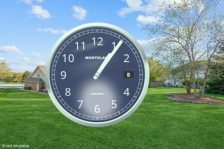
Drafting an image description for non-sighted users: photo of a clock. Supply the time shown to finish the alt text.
1:06
